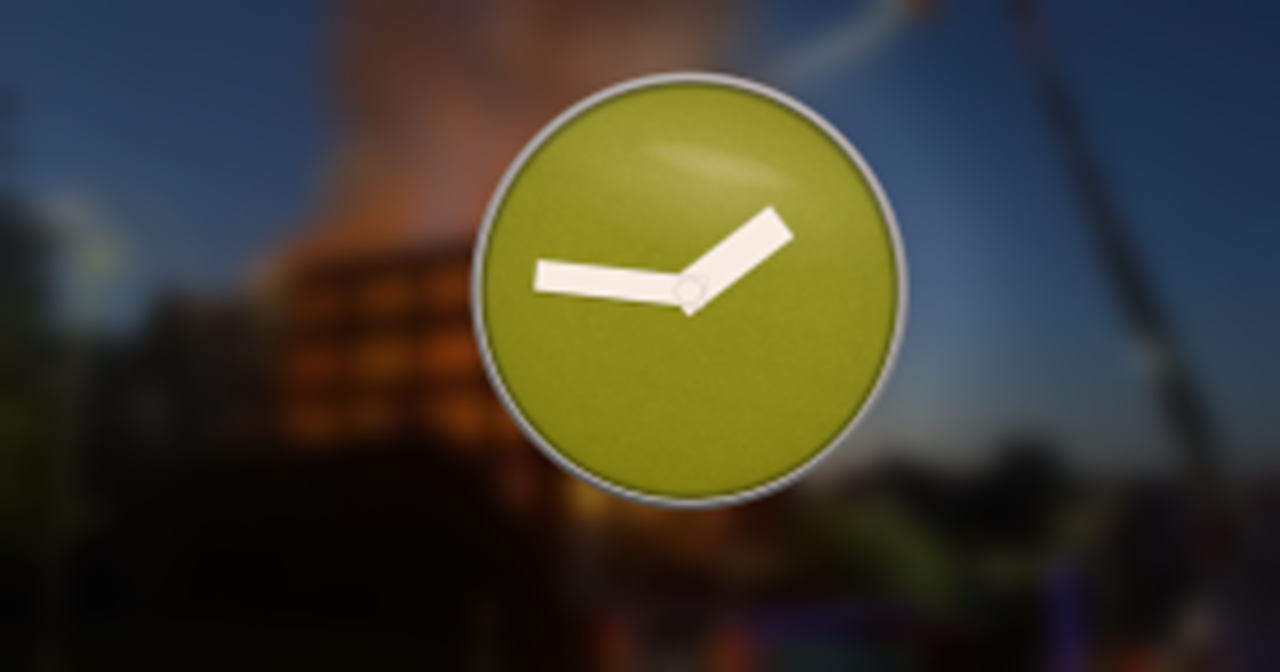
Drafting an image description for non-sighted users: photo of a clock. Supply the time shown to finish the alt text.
1:46
